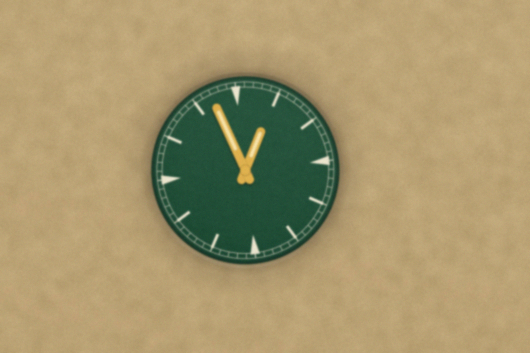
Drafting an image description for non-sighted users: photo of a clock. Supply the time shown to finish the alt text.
12:57
